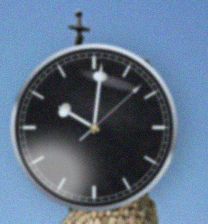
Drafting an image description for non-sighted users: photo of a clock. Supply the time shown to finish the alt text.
10:01:08
